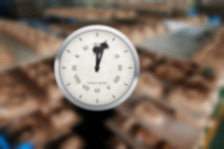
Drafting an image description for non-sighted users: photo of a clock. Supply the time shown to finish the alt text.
12:03
